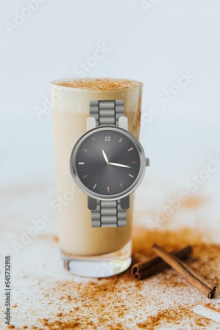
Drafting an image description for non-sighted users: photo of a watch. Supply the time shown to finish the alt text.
11:17
